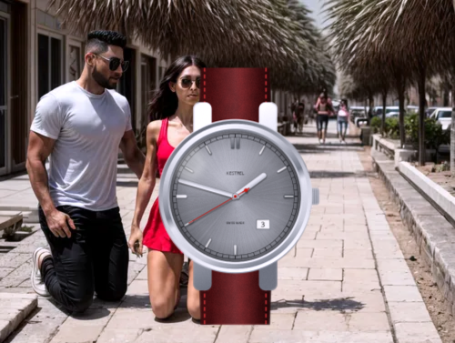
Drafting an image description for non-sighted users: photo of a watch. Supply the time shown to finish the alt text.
1:47:40
